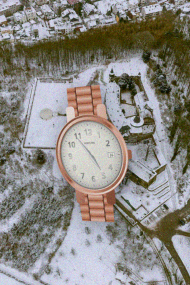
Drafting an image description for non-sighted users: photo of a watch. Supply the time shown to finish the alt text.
4:54
